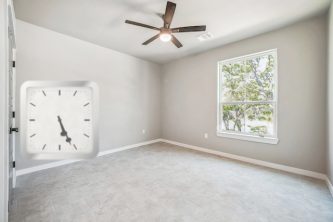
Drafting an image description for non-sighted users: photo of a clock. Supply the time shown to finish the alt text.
5:26
